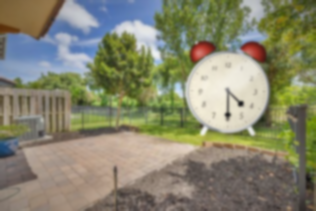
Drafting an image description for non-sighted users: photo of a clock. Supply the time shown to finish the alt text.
4:30
